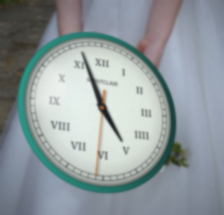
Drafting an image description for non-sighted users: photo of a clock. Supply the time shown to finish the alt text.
4:56:31
